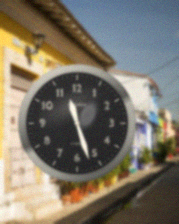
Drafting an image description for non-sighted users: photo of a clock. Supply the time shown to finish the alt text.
11:27
